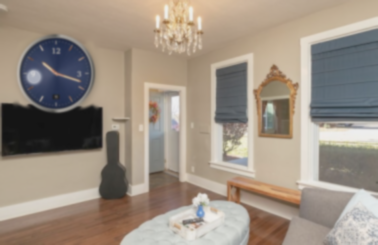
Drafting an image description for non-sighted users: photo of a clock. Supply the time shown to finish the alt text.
10:18
